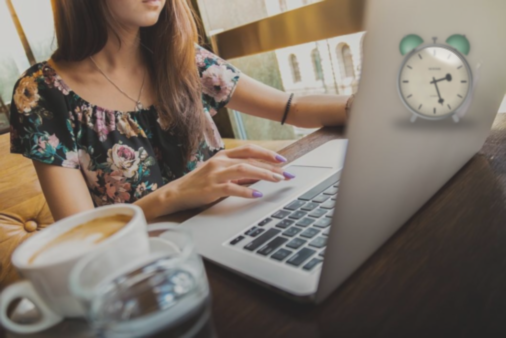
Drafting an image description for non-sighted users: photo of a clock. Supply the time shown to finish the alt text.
2:27
